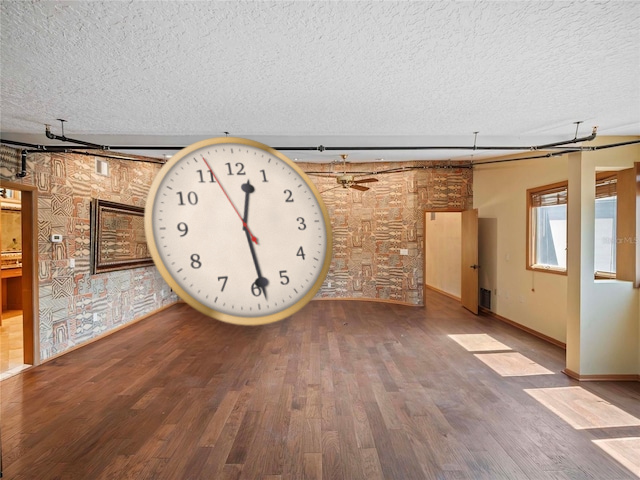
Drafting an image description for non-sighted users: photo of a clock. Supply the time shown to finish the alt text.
12:28:56
